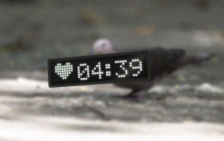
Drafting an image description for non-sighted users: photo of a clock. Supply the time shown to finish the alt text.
4:39
